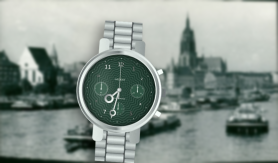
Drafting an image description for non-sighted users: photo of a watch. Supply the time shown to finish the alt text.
7:32
